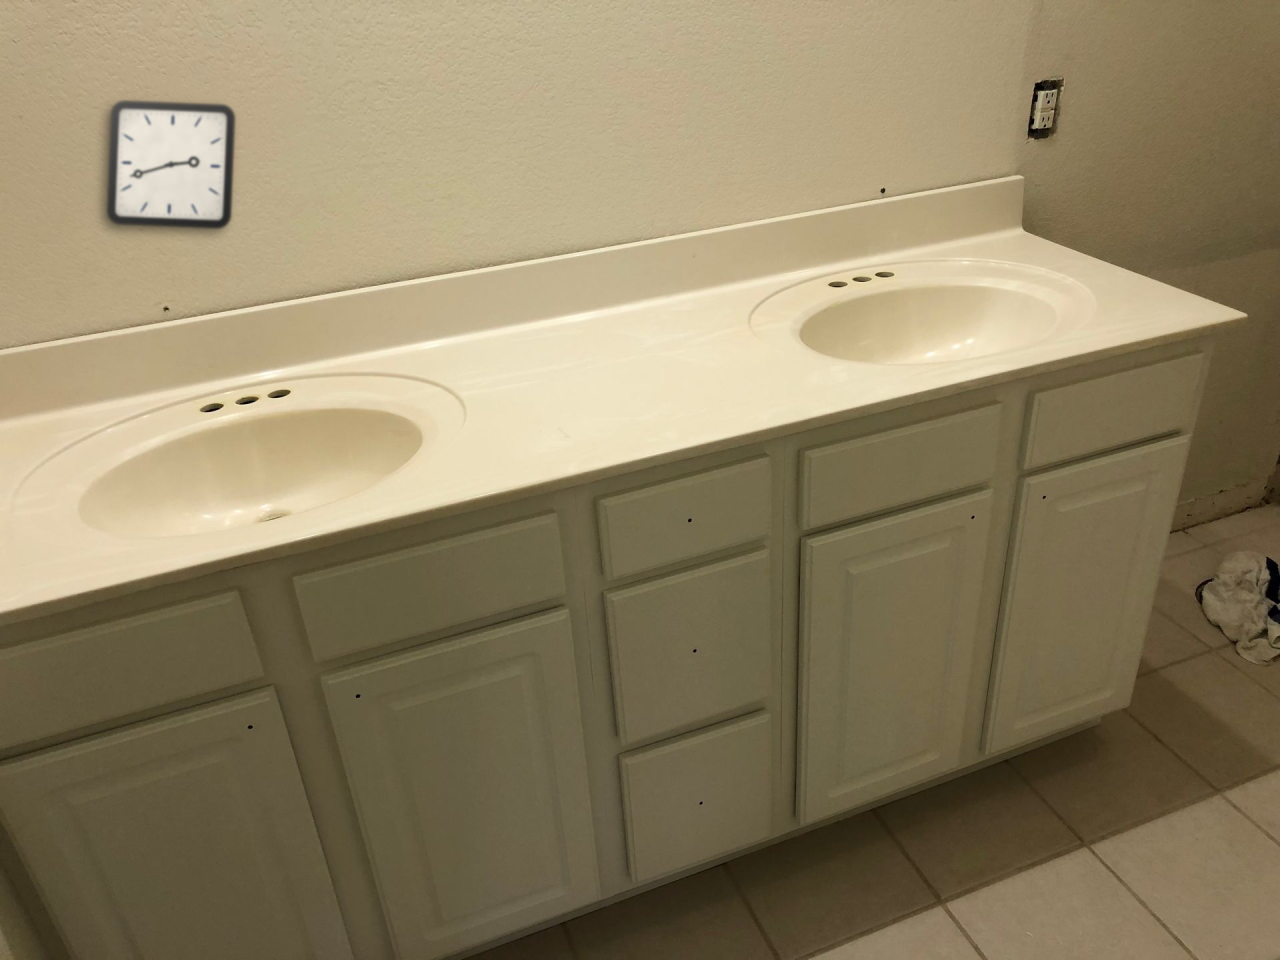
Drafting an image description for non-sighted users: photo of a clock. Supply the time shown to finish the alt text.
2:42
